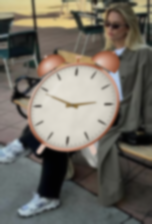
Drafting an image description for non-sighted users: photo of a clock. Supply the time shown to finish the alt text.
2:49
